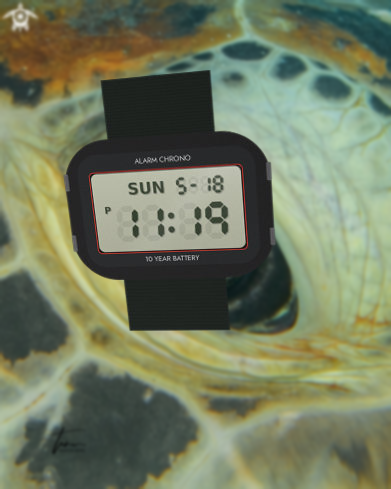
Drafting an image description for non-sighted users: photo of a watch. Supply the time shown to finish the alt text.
11:19
